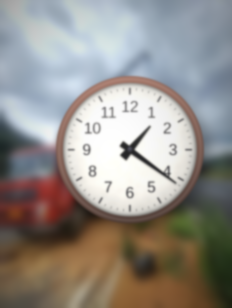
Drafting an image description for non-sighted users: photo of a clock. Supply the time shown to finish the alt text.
1:21
